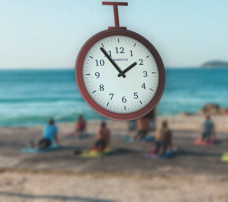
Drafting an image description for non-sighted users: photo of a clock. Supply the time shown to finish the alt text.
1:54
